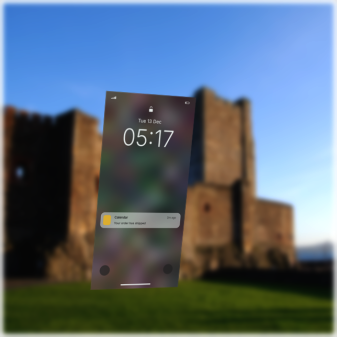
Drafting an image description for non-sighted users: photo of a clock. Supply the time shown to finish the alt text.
5:17
